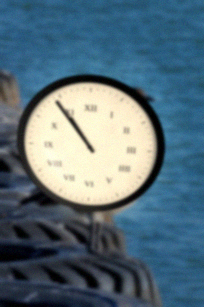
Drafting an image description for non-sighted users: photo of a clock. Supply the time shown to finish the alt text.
10:54
